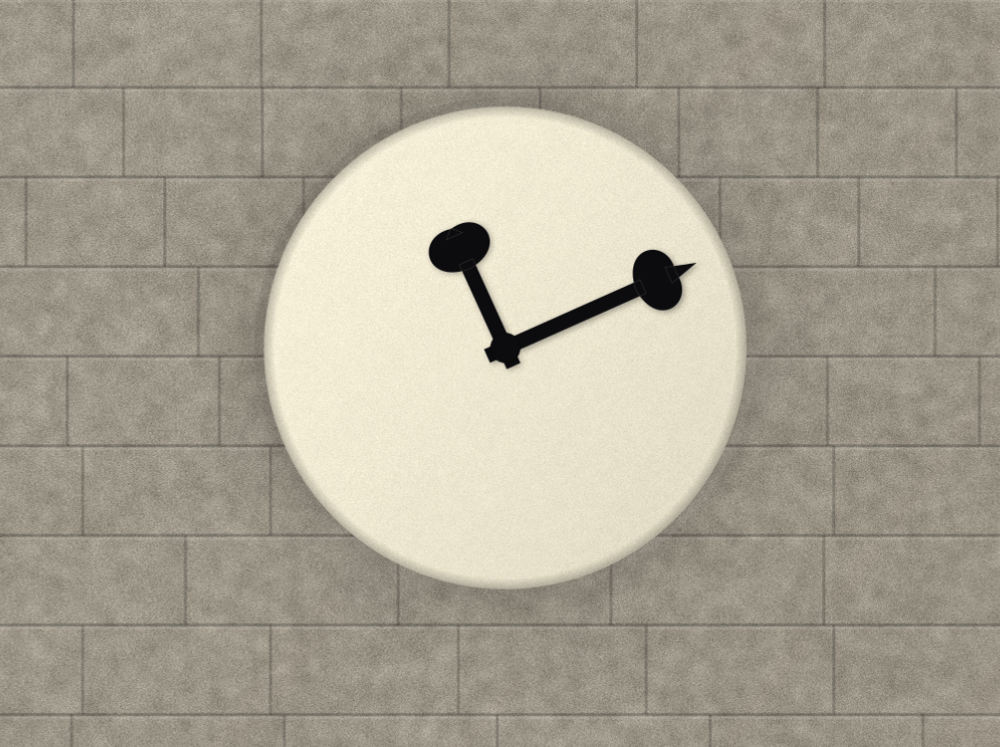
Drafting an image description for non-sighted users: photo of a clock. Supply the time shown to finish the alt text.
11:11
